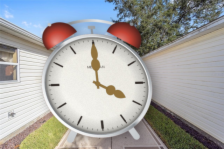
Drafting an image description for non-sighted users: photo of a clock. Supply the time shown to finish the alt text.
4:00
